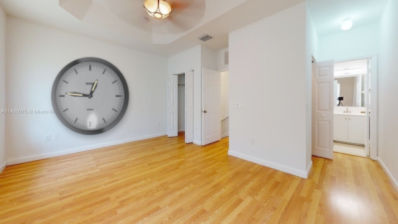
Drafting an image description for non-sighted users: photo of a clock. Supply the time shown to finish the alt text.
12:46
